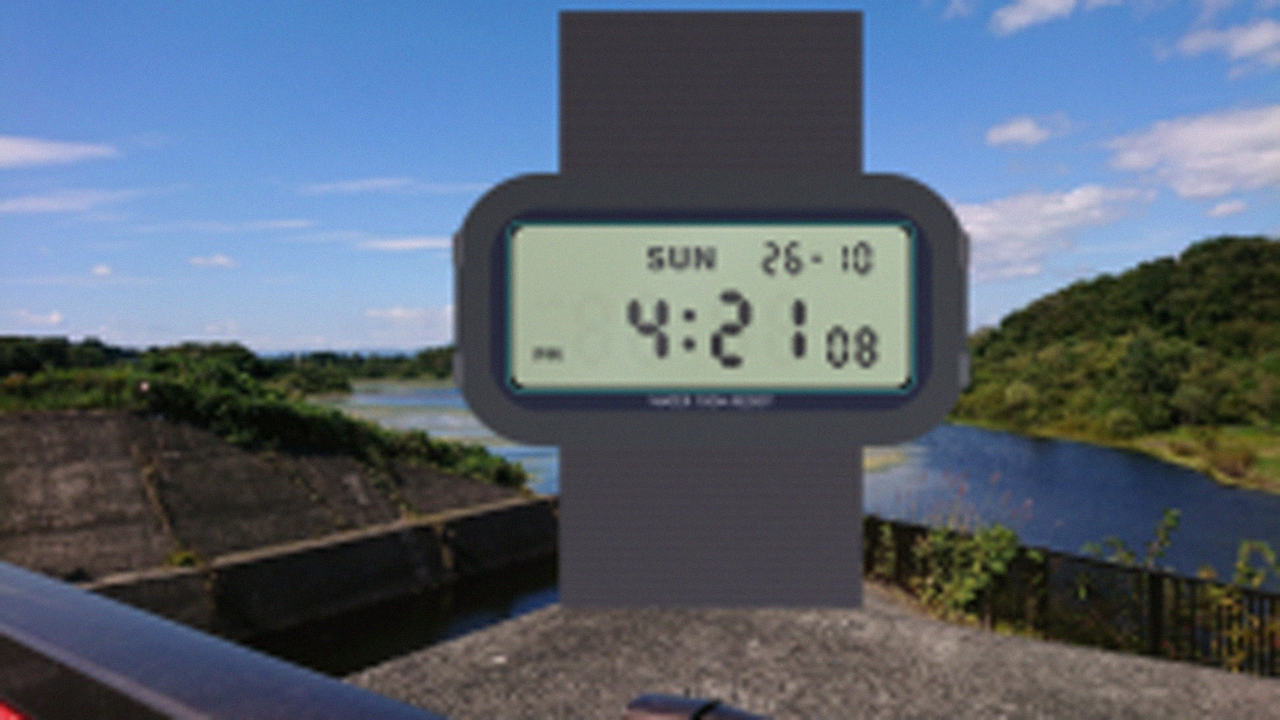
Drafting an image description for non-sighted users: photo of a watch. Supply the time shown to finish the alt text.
4:21:08
